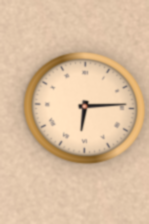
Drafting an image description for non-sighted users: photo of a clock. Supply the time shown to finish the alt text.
6:14
